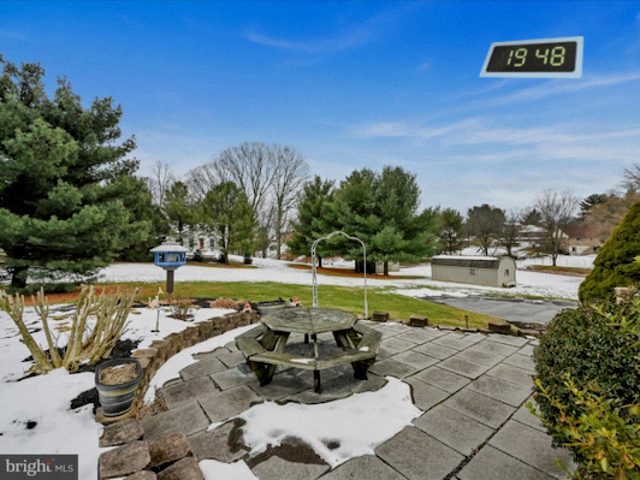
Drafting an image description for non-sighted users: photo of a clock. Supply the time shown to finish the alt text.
19:48
